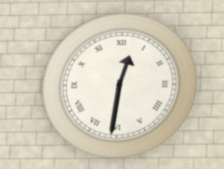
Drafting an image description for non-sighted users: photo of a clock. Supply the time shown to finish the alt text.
12:31
